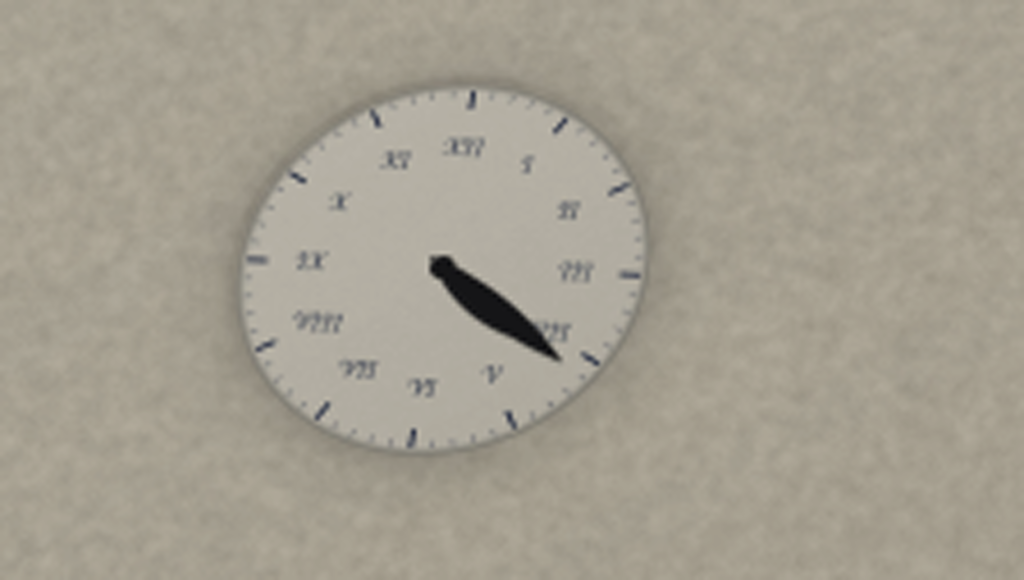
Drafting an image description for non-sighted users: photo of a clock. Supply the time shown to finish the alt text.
4:21
